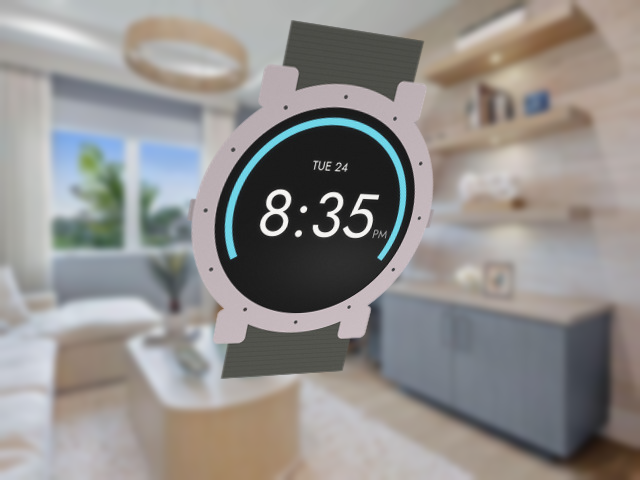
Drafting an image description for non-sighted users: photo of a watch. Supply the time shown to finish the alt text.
8:35
